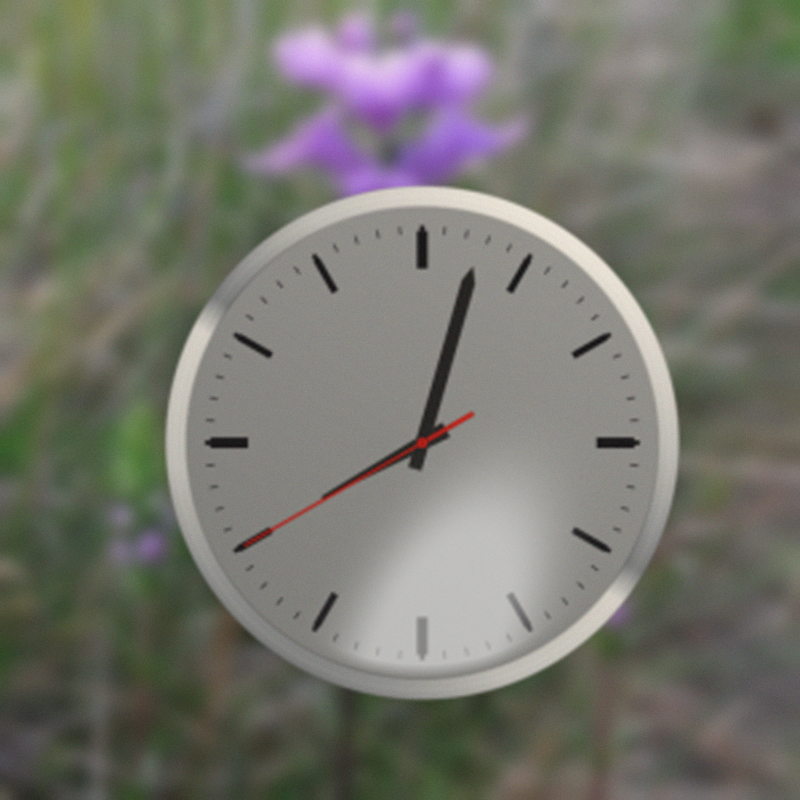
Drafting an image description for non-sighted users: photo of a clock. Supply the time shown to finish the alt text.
8:02:40
